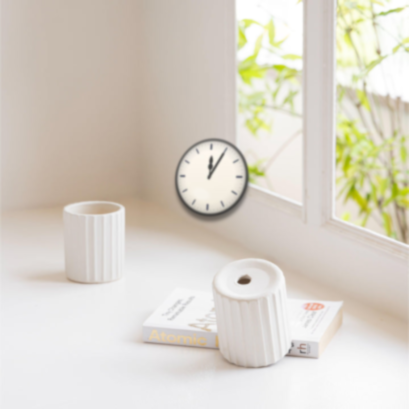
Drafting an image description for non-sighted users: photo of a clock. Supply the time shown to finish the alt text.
12:05
